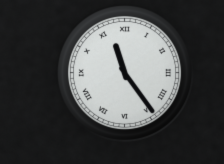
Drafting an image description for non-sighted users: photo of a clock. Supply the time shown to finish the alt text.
11:24
